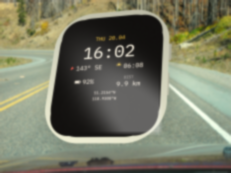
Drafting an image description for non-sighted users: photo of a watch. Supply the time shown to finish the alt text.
16:02
